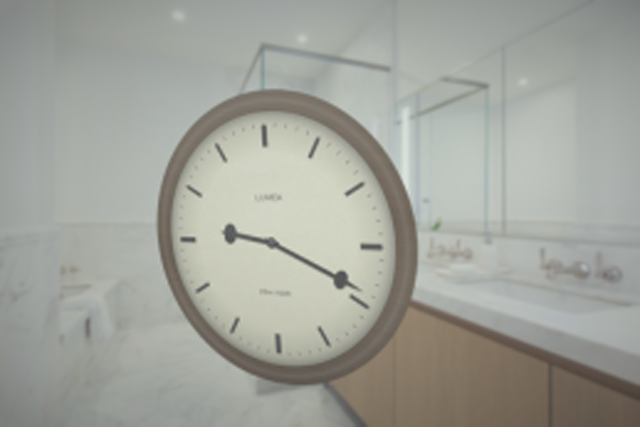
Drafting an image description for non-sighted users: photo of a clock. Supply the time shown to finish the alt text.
9:19
